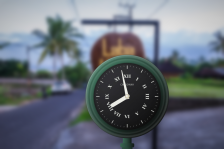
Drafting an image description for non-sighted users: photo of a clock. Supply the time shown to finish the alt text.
7:58
